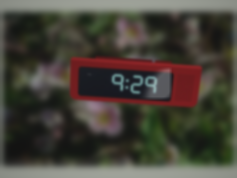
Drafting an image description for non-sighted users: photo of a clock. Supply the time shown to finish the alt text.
9:29
